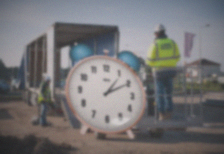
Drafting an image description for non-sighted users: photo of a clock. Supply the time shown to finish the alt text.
1:10
